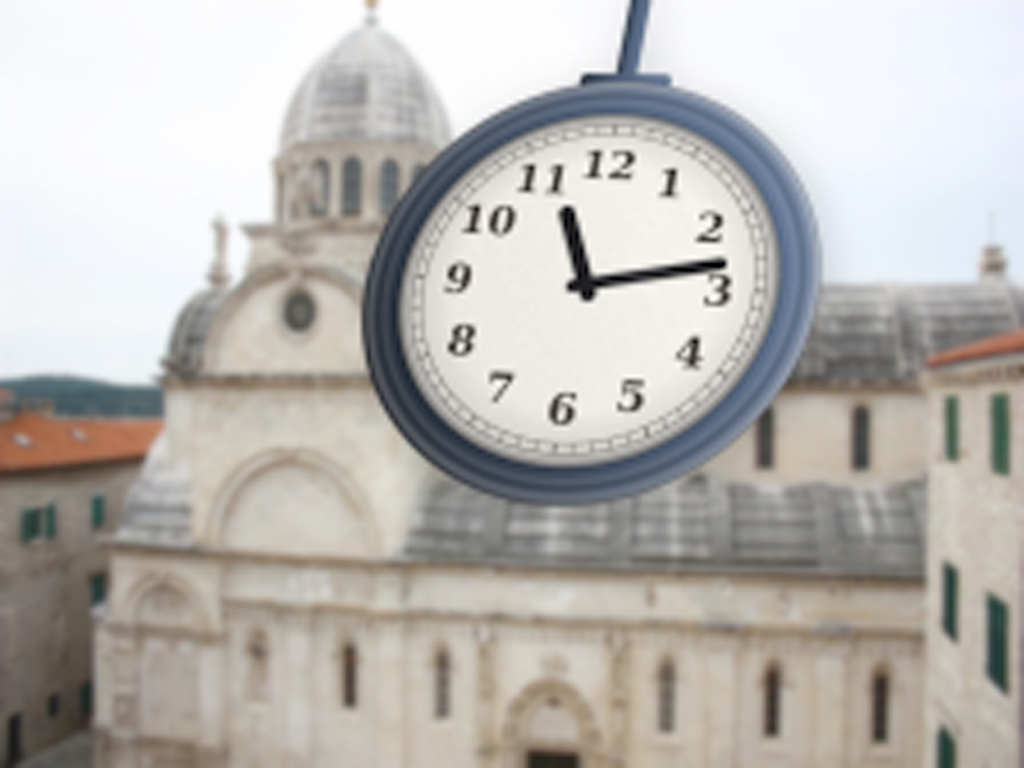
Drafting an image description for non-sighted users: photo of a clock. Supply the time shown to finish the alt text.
11:13
